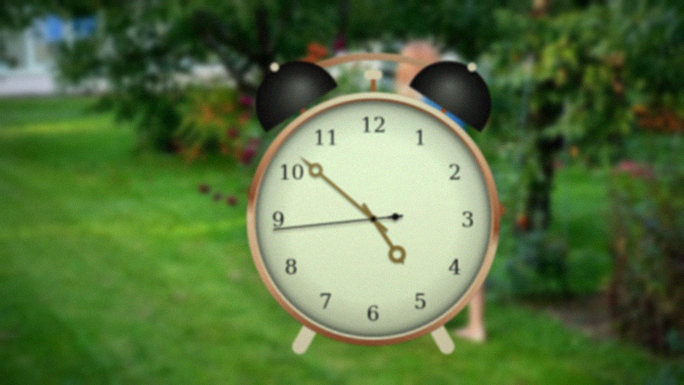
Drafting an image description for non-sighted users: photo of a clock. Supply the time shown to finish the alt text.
4:51:44
